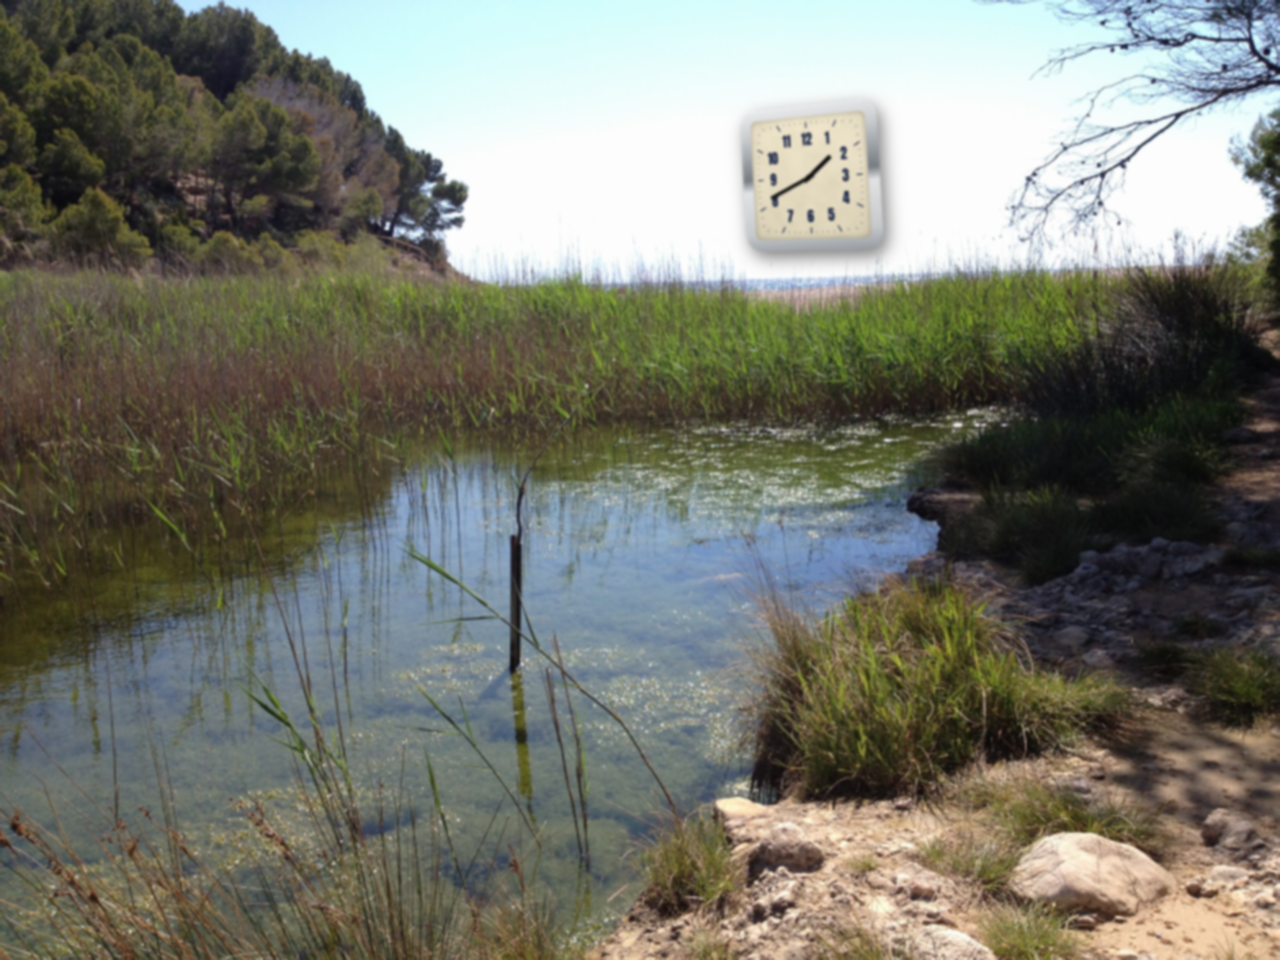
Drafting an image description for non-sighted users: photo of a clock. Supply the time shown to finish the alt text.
1:41
